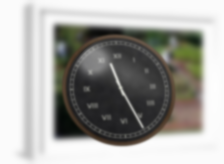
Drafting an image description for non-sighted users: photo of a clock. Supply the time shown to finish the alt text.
11:26
